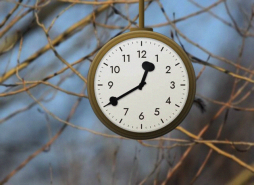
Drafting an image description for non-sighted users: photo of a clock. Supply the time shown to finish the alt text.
12:40
